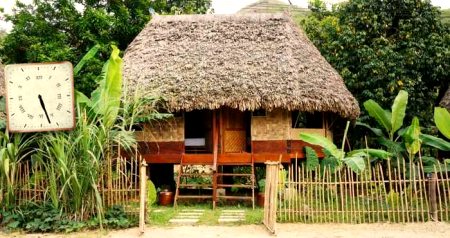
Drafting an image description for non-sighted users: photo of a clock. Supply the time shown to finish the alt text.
5:27
